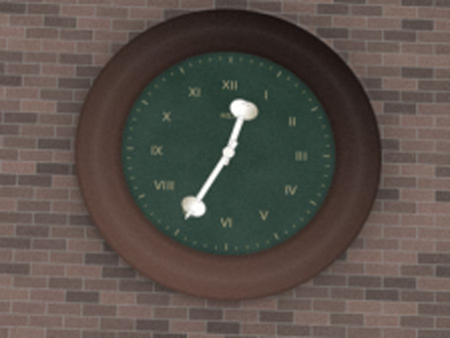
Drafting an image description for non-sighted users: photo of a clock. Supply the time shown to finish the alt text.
12:35
